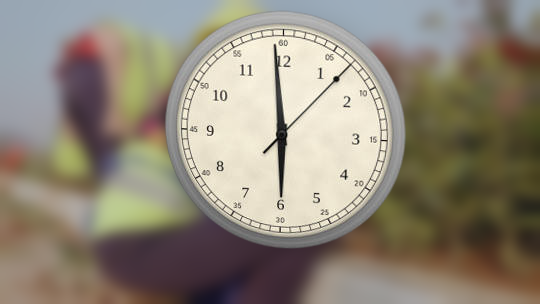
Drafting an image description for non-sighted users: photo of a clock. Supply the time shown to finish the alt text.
5:59:07
